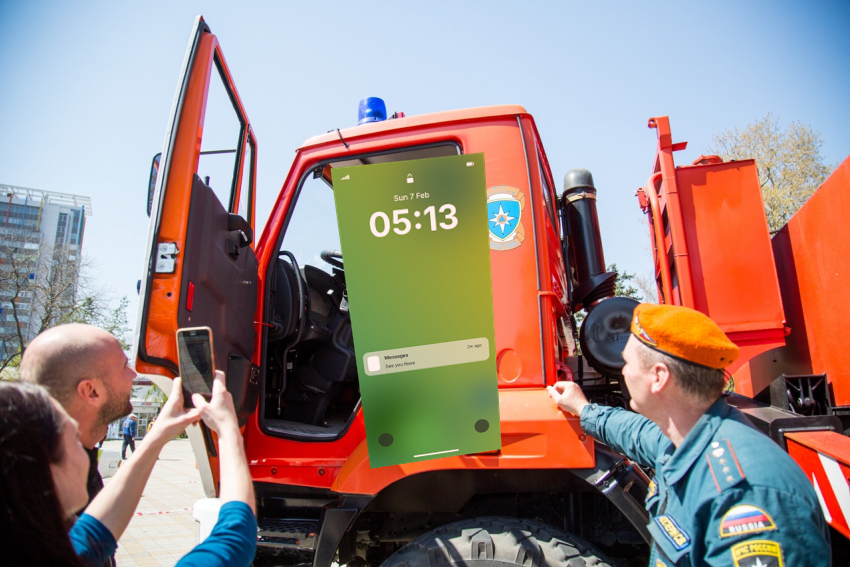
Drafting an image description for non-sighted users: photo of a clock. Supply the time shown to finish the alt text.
5:13
